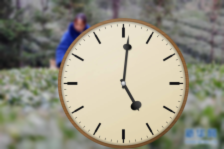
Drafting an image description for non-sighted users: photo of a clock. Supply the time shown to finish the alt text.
5:01
